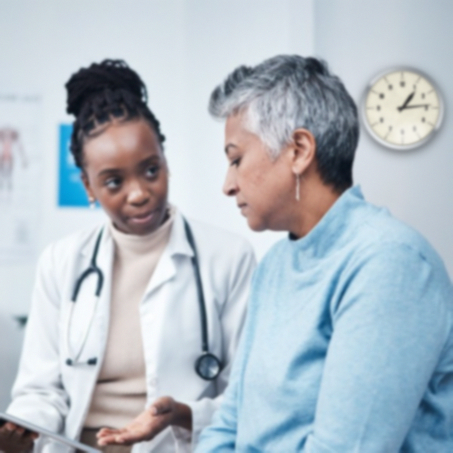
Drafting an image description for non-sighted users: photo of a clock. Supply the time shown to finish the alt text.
1:14
